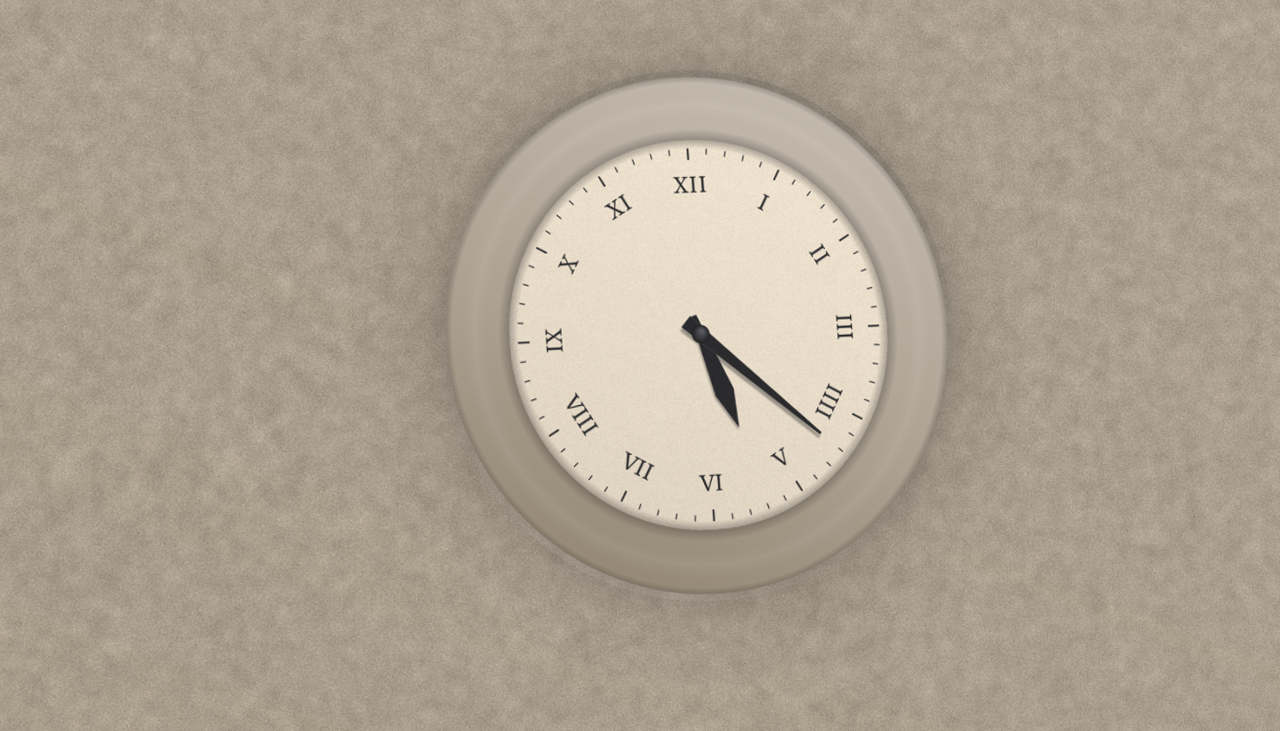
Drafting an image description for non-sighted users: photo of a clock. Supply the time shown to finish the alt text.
5:22
